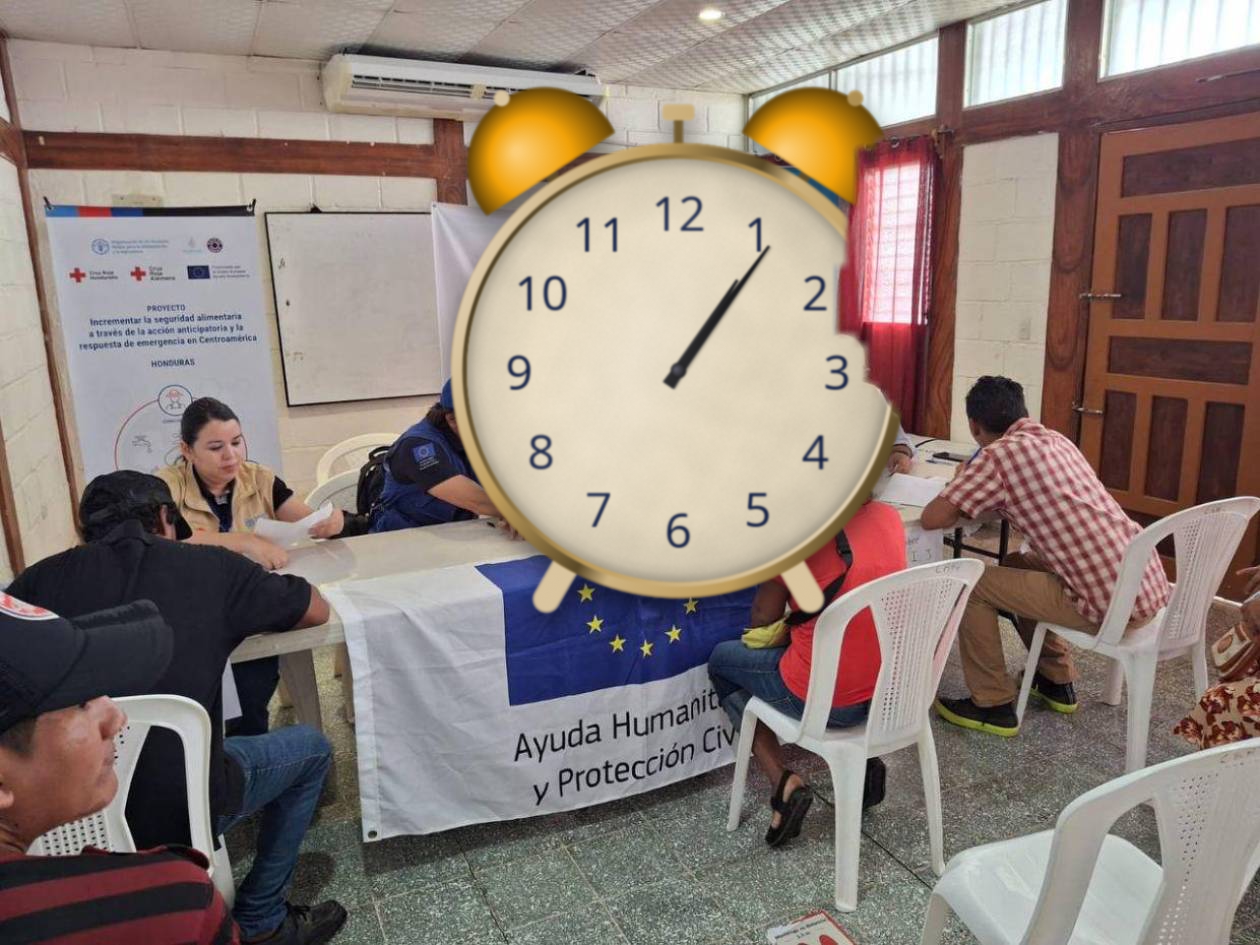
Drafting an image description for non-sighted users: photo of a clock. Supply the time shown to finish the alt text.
1:06
